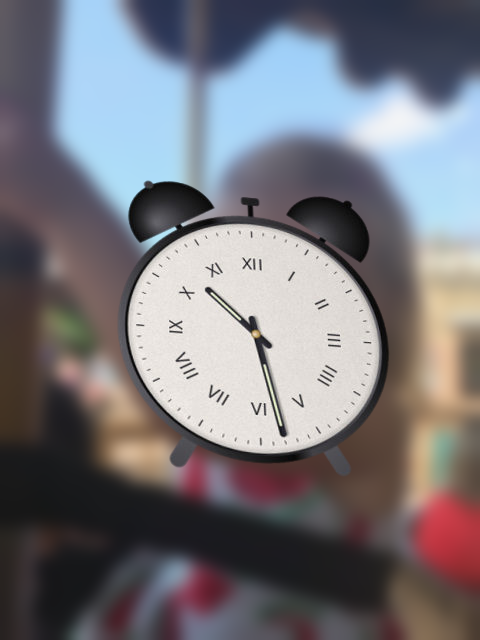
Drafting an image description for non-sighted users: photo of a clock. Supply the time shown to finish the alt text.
10:28
